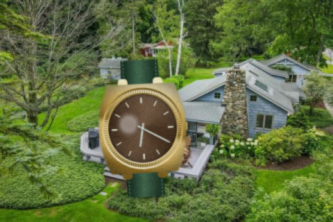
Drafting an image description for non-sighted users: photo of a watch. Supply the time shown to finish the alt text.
6:20
